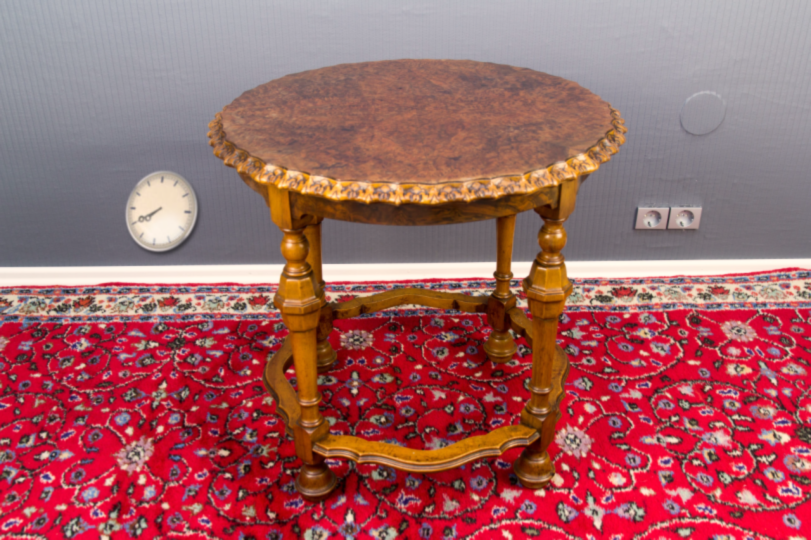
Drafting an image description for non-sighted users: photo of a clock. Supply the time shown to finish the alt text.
7:40
